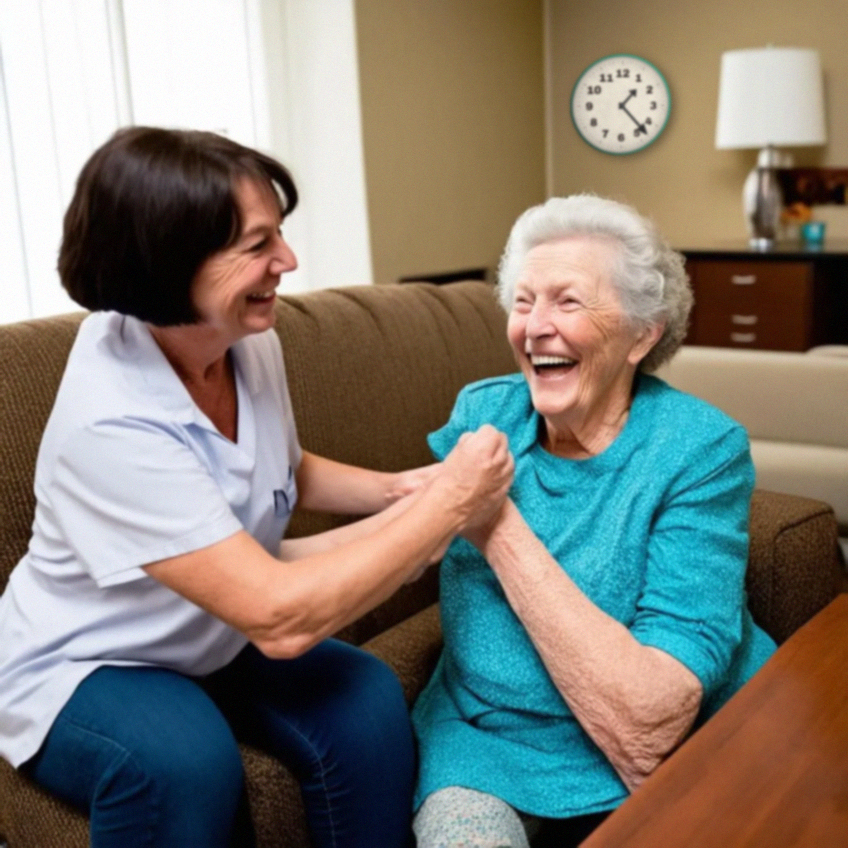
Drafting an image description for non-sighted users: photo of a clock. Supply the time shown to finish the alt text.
1:23
